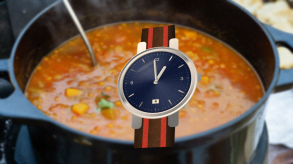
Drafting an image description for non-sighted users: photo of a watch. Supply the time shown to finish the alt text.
12:59
